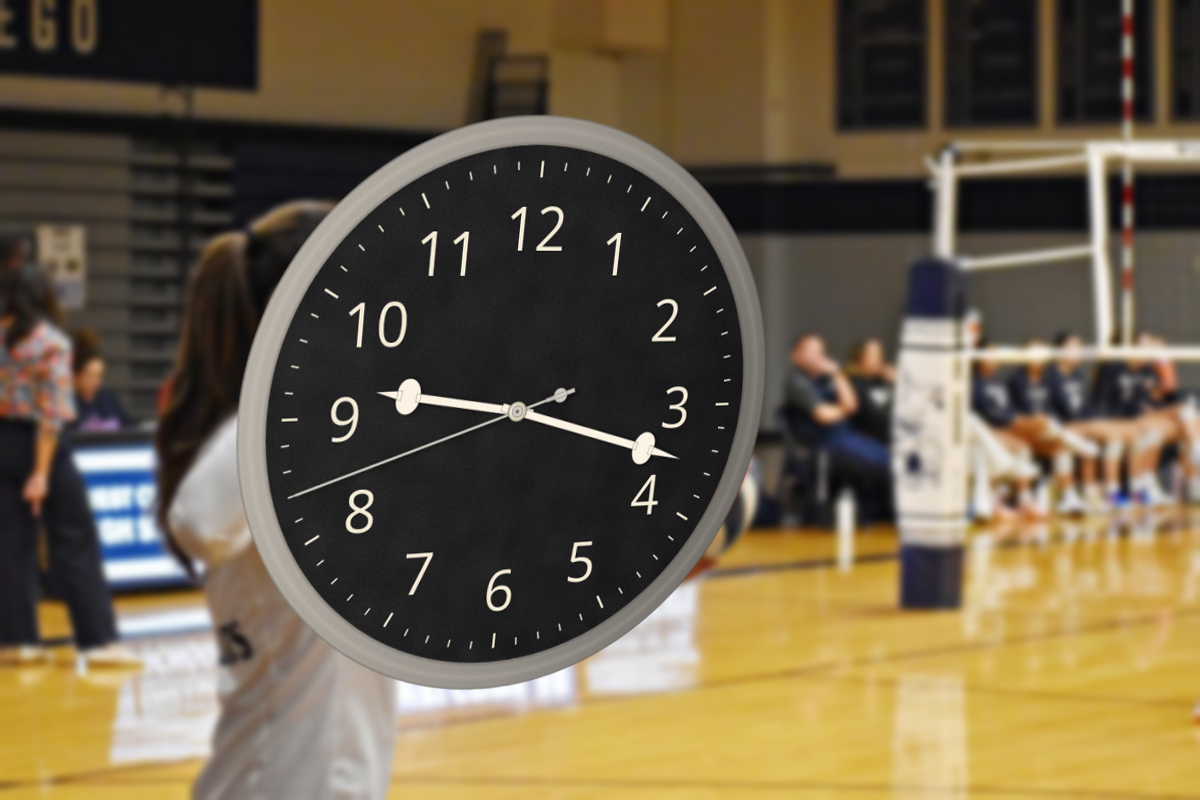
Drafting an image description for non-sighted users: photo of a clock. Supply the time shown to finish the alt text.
9:17:42
